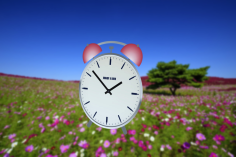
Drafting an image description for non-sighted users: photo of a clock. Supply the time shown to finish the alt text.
1:52
